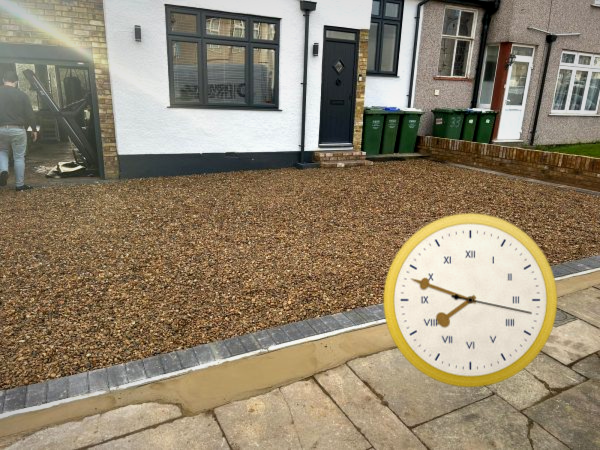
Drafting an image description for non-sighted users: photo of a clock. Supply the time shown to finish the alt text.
7:48:17
